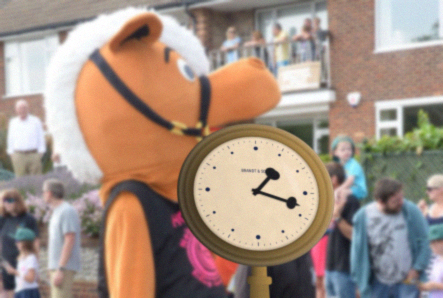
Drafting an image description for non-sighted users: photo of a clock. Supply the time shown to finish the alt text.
1:18
